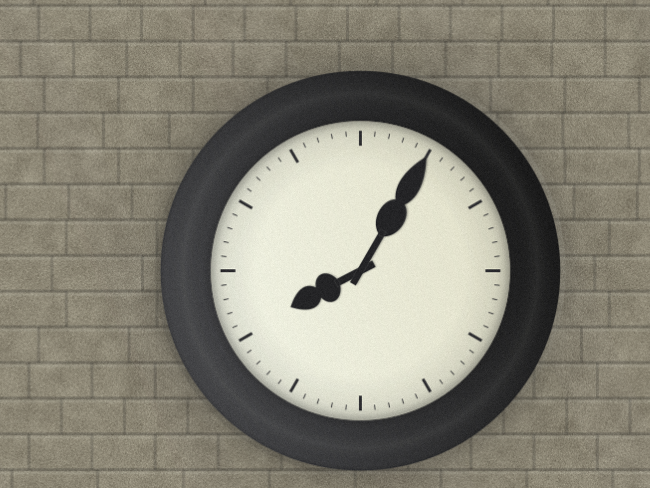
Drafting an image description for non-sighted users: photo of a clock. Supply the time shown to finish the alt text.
8:05
